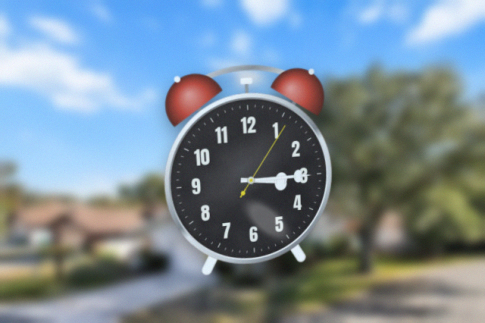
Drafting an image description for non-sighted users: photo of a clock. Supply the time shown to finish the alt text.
3:15:06
